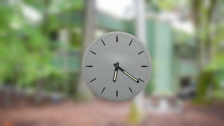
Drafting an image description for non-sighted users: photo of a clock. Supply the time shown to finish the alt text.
6:21
